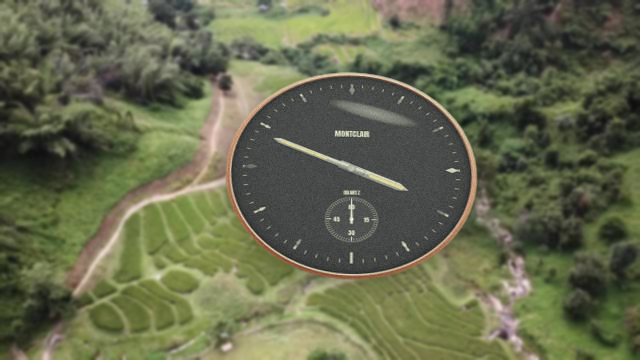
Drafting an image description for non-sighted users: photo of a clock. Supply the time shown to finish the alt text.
3:49
